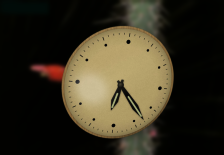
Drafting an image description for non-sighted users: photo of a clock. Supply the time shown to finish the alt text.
6:23
